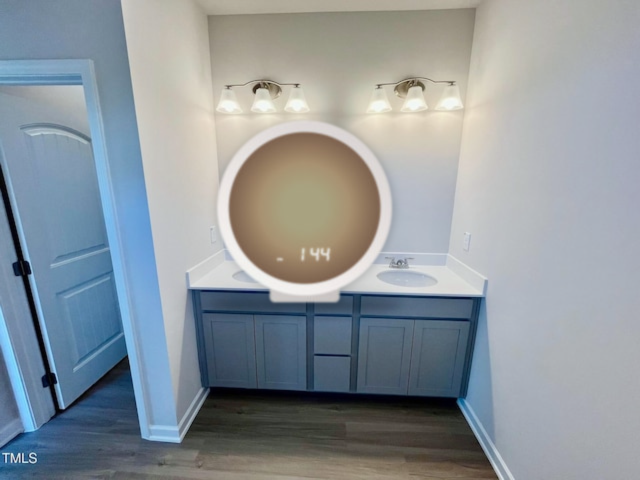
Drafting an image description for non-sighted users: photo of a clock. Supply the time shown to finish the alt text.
1:44
